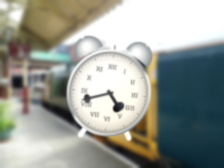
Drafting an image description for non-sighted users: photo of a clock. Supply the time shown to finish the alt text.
4:42
